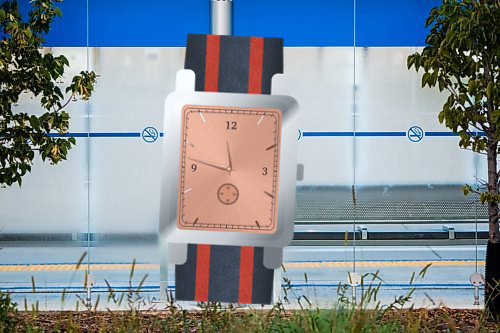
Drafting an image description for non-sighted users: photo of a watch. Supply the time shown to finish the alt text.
11:47
